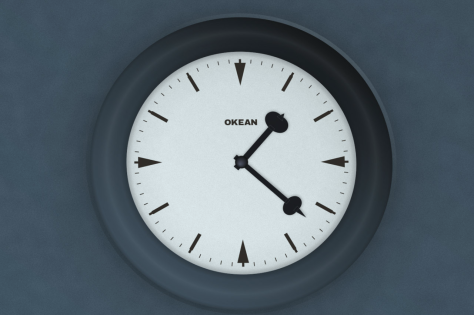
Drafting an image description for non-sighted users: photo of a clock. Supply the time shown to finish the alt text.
1:22
